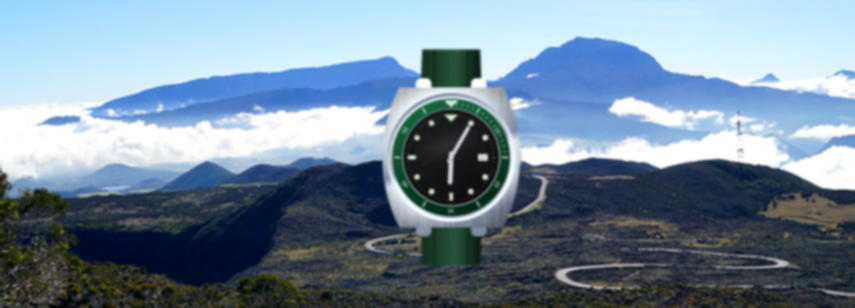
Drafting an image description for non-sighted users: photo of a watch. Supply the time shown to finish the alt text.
6:05
